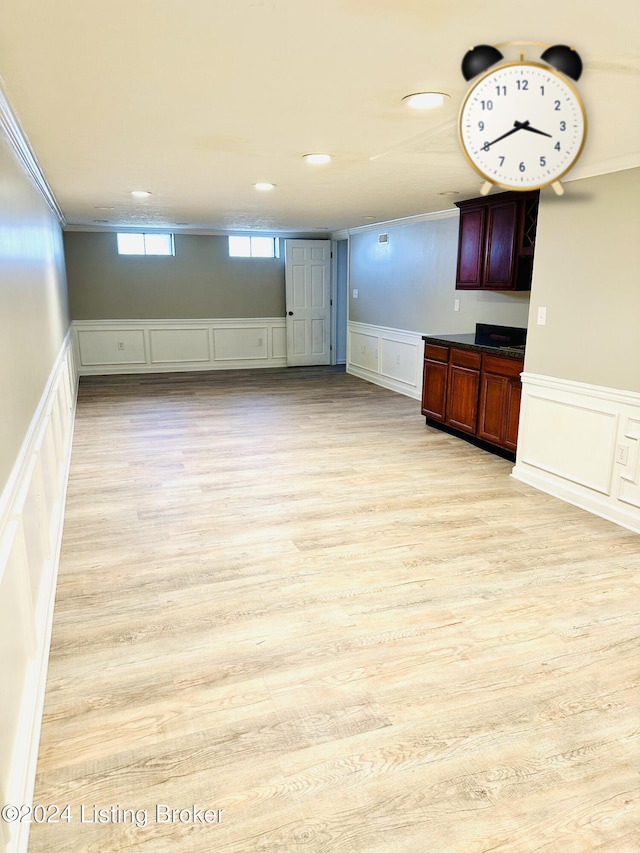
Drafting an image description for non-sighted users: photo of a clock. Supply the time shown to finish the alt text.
3:40
